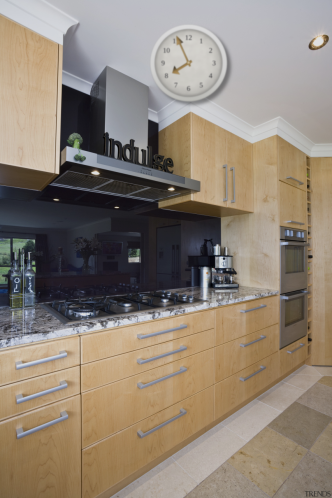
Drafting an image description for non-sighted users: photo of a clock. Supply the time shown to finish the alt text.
7:56
